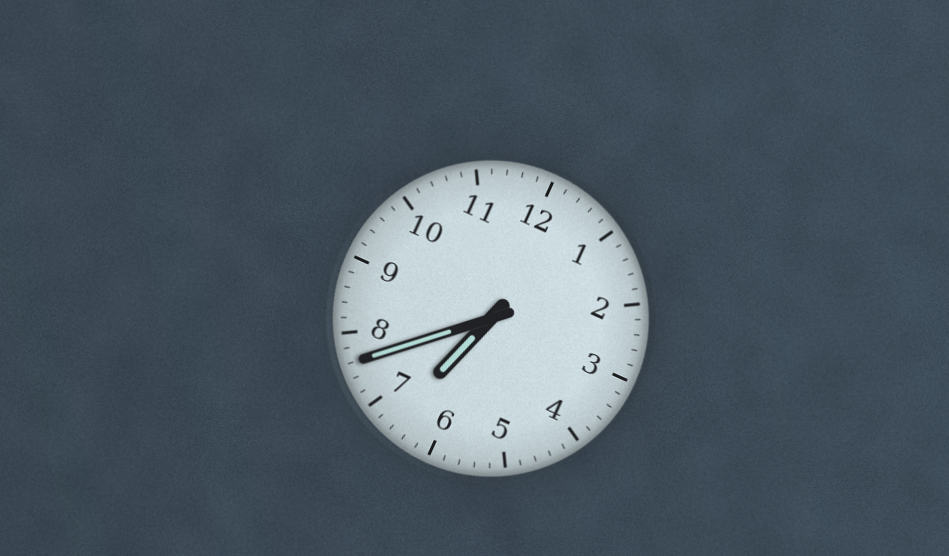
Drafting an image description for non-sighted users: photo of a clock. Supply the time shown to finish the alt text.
6:38
